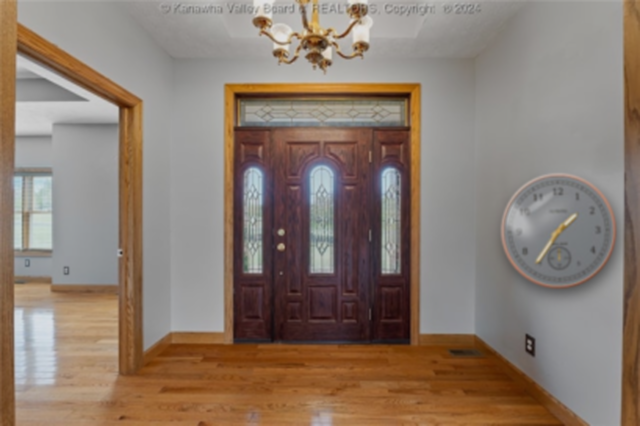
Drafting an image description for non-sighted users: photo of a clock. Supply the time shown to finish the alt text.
1:36
